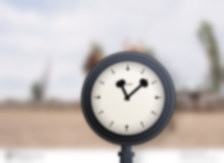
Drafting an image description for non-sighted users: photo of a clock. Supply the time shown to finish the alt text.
11:08
